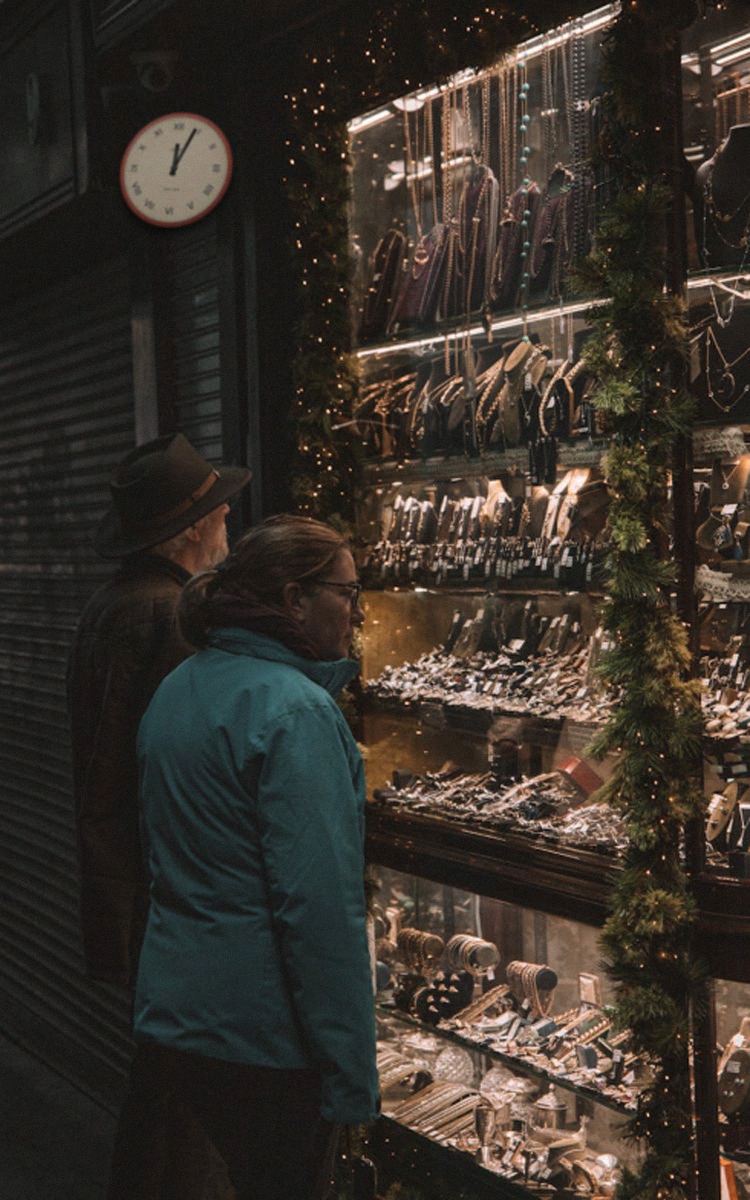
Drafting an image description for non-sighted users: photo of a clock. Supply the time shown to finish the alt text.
12:04
